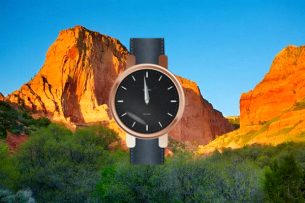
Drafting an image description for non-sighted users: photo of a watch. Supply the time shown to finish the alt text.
11:59
